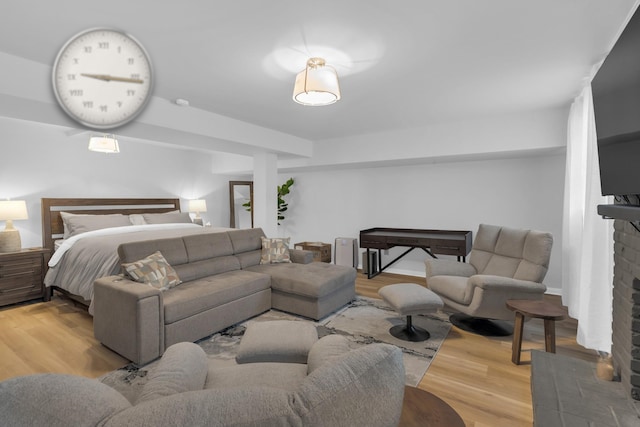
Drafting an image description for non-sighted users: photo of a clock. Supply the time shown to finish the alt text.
9:16
